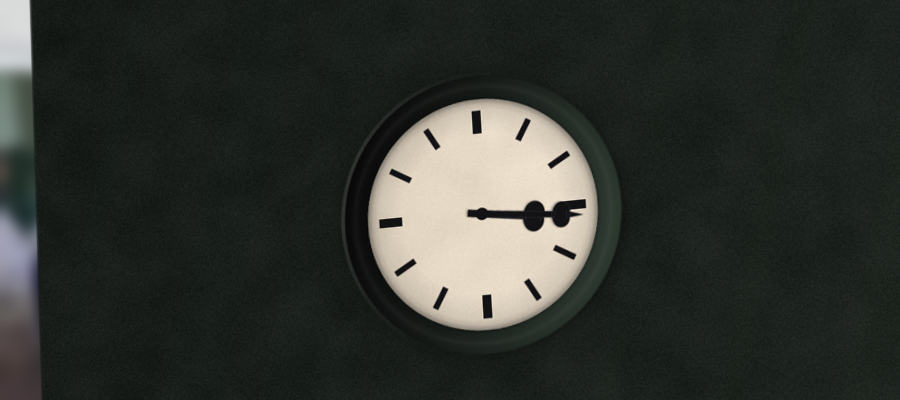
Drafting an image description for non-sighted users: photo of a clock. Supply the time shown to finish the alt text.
3:16
